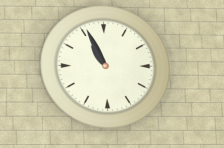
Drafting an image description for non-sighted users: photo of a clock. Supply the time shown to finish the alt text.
10:56
